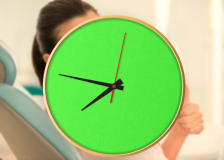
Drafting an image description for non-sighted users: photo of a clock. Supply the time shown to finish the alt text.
7:47:02
